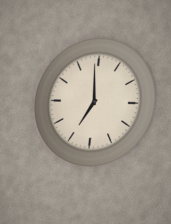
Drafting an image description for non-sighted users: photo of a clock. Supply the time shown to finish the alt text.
6:59
